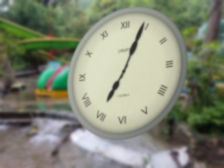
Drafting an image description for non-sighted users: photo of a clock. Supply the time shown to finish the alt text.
7:04
